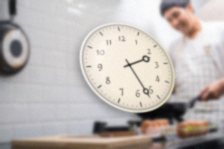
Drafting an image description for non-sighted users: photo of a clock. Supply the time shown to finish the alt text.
2:27
